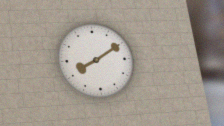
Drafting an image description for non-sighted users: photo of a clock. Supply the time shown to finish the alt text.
8:10
